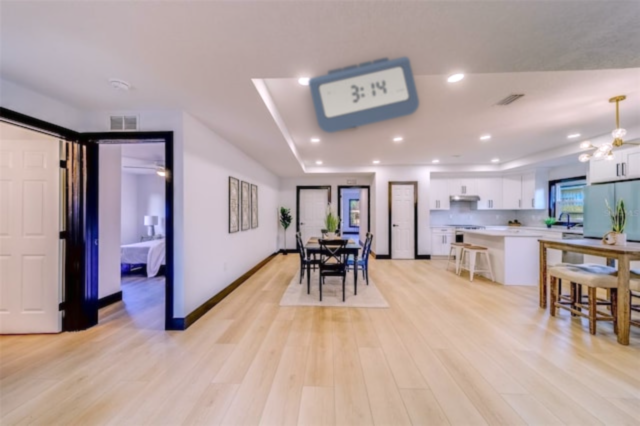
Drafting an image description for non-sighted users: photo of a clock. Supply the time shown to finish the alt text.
3:14
